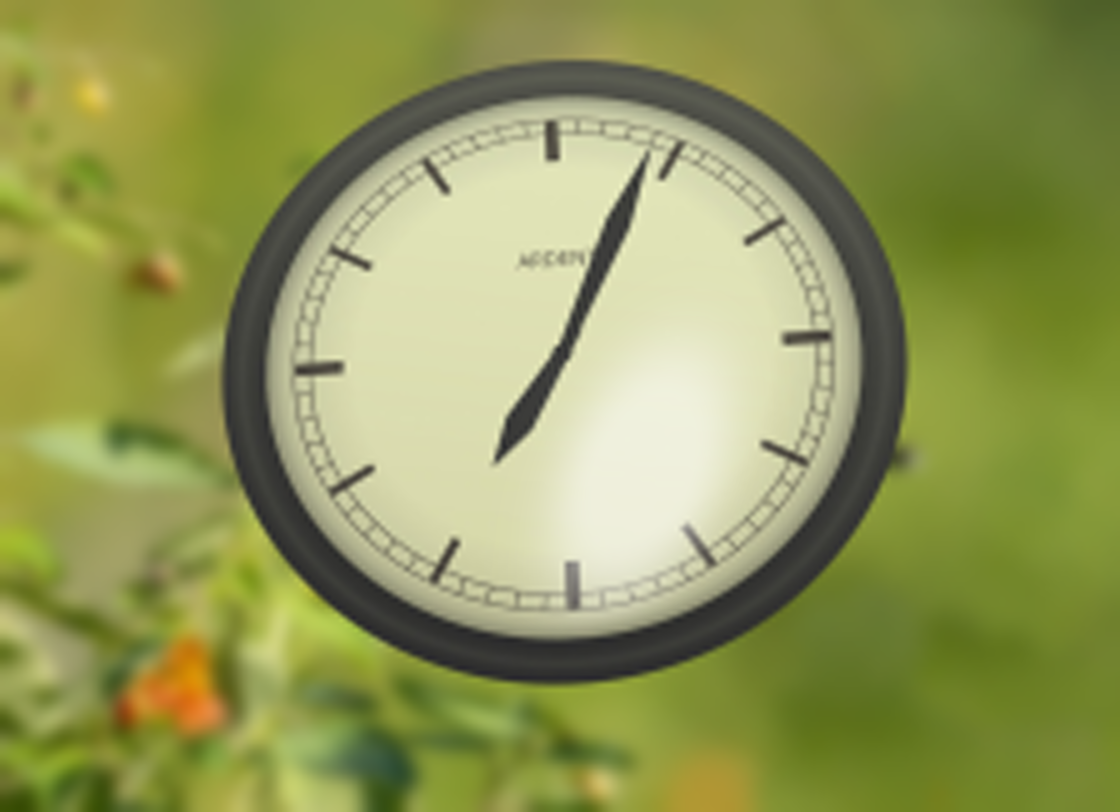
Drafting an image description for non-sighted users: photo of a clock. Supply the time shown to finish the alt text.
7:04
